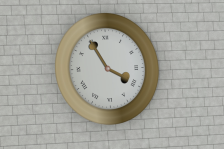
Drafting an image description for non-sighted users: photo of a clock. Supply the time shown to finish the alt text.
3:55
